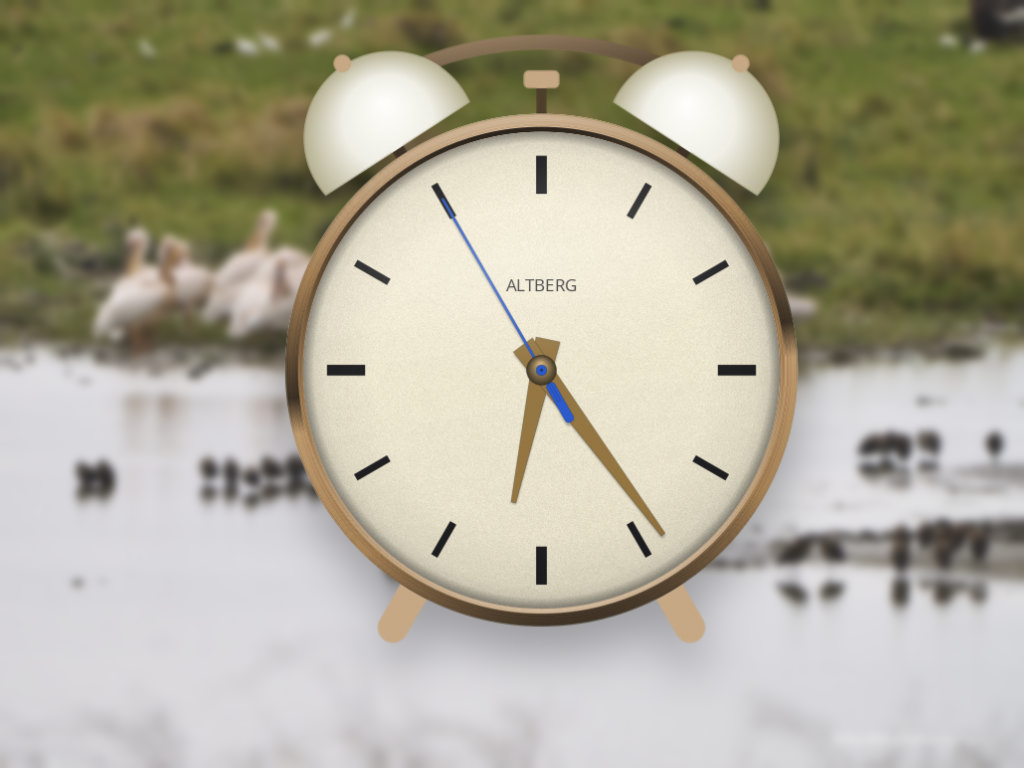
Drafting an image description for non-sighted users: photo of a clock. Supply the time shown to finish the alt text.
6:23:55
